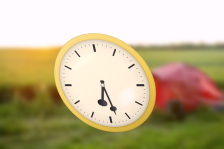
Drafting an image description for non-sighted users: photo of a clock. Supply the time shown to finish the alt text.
6:28
